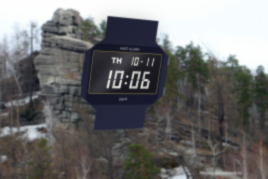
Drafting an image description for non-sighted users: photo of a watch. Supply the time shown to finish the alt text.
10:06
